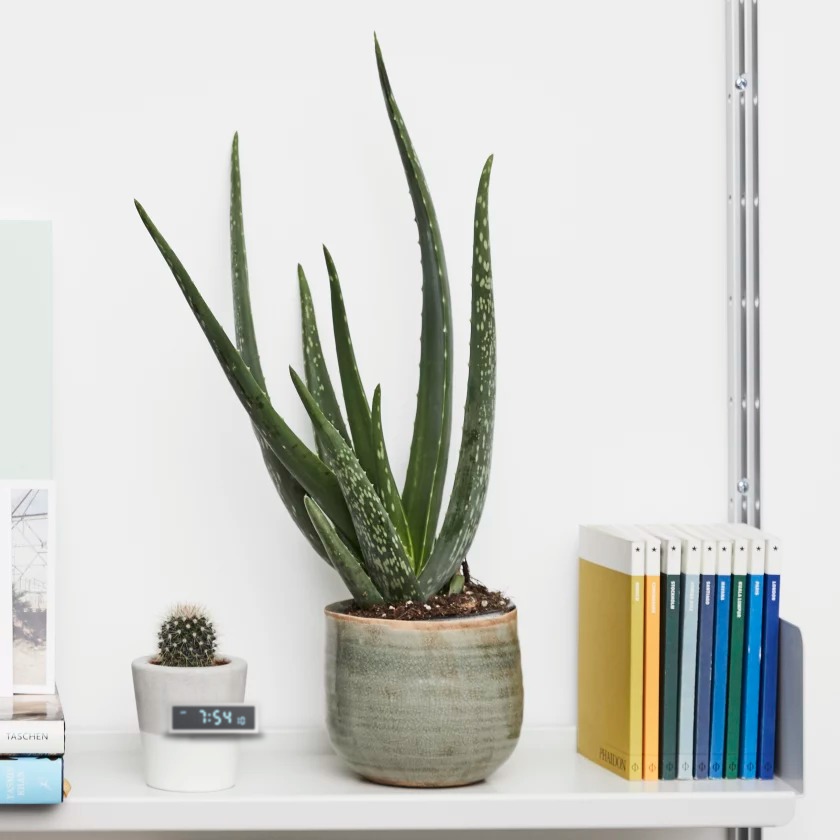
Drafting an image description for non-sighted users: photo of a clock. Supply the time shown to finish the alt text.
7:54
